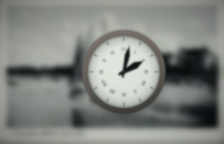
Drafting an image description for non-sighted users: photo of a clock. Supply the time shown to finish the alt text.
2:02
